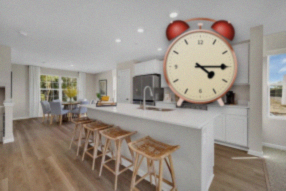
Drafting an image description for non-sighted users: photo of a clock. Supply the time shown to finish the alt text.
4:15
